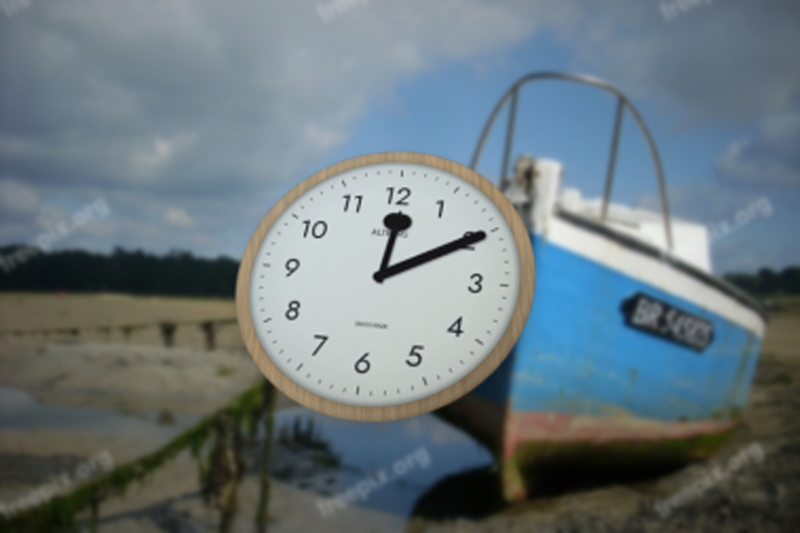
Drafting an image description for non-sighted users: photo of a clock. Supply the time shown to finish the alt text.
12:10
